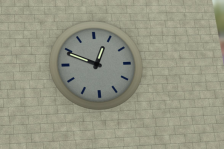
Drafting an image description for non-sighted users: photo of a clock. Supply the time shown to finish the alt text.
12:49
